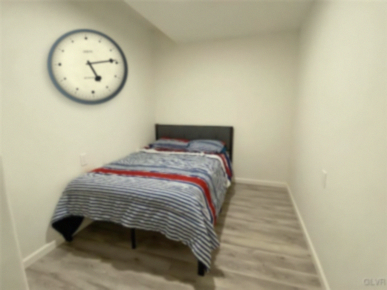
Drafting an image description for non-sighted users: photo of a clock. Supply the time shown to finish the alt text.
5:14
